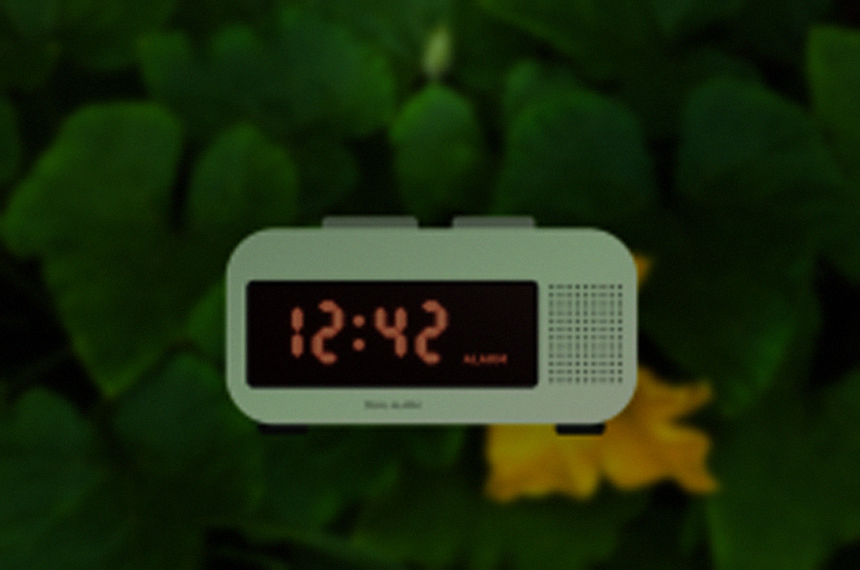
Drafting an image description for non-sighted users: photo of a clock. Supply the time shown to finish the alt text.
12:42
